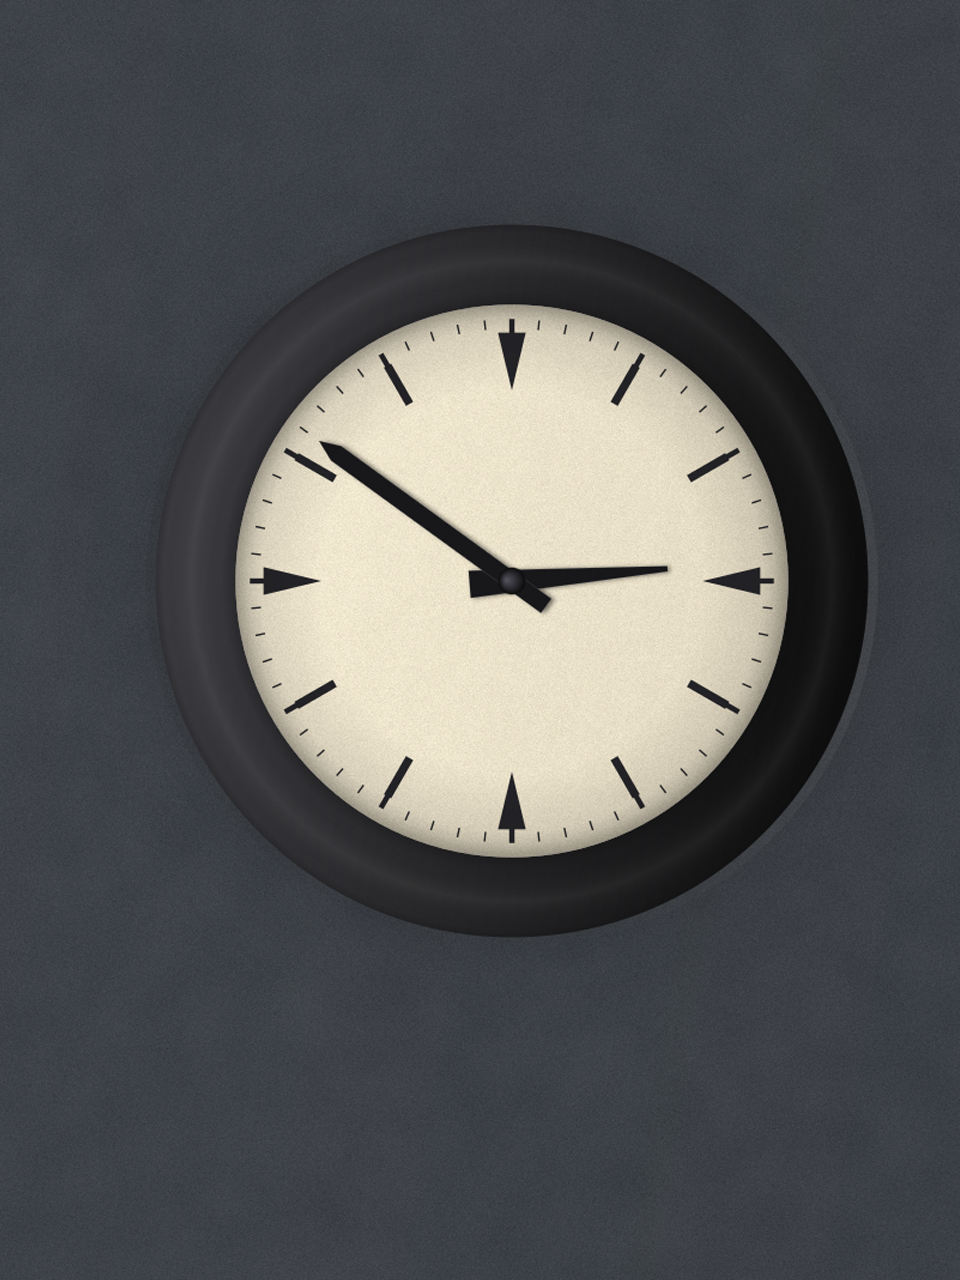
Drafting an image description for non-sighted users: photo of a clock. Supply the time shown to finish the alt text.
2:51
